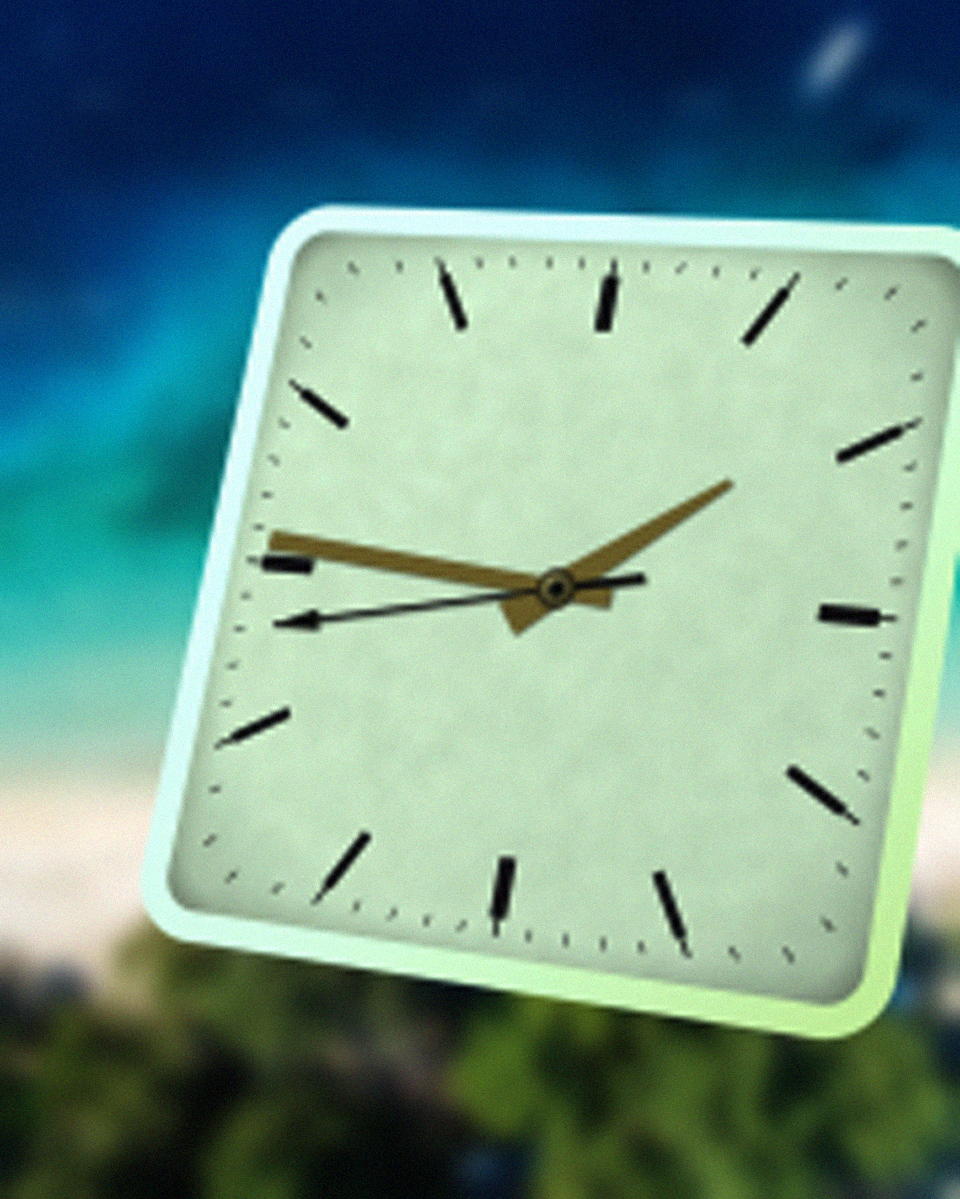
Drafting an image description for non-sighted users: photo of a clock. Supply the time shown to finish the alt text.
1:45:43
